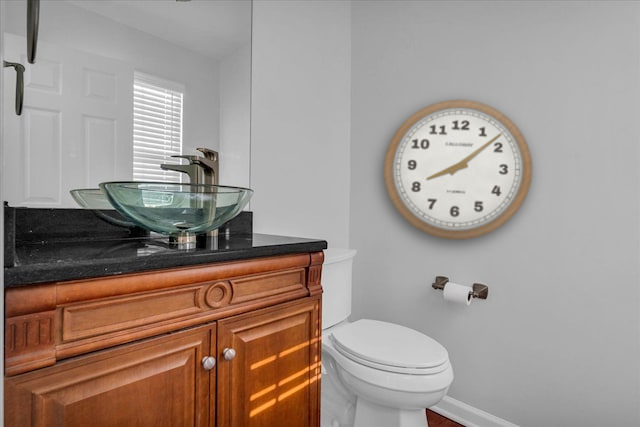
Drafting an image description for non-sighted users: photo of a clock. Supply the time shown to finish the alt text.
8:08
